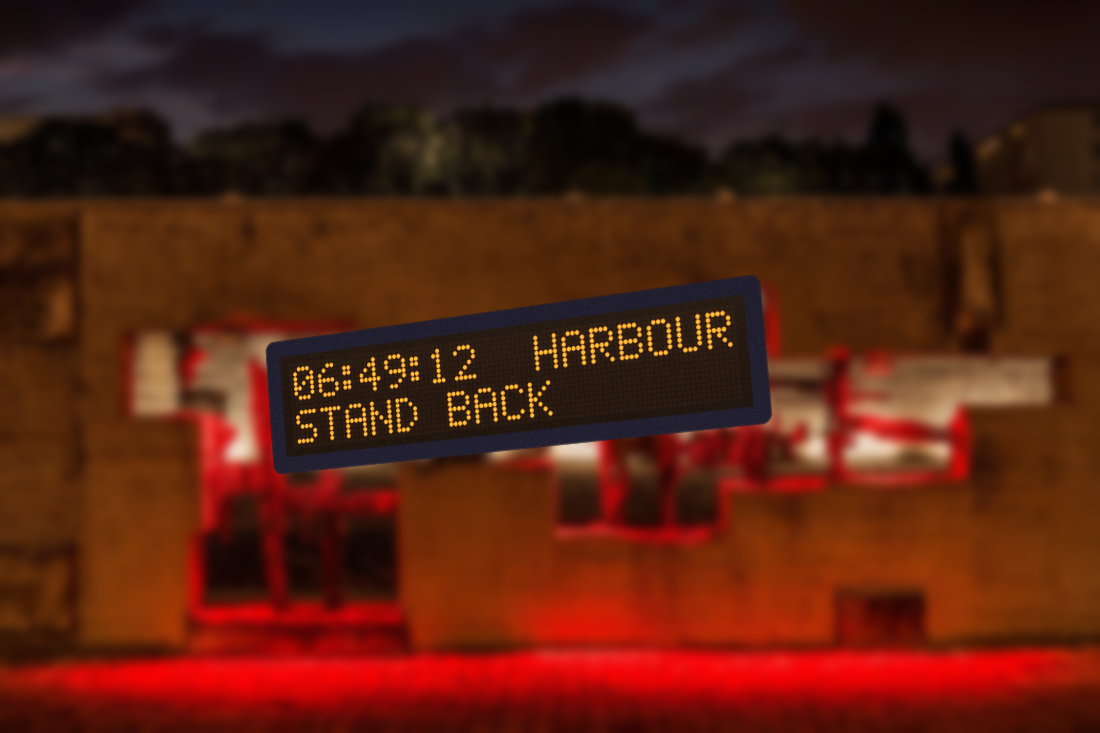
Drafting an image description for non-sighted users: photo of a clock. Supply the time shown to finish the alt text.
6:49:12
